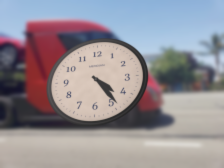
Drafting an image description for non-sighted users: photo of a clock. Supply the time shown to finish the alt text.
4:24
